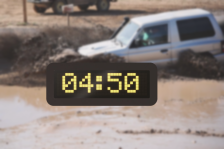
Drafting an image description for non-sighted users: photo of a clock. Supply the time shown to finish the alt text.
4:50
